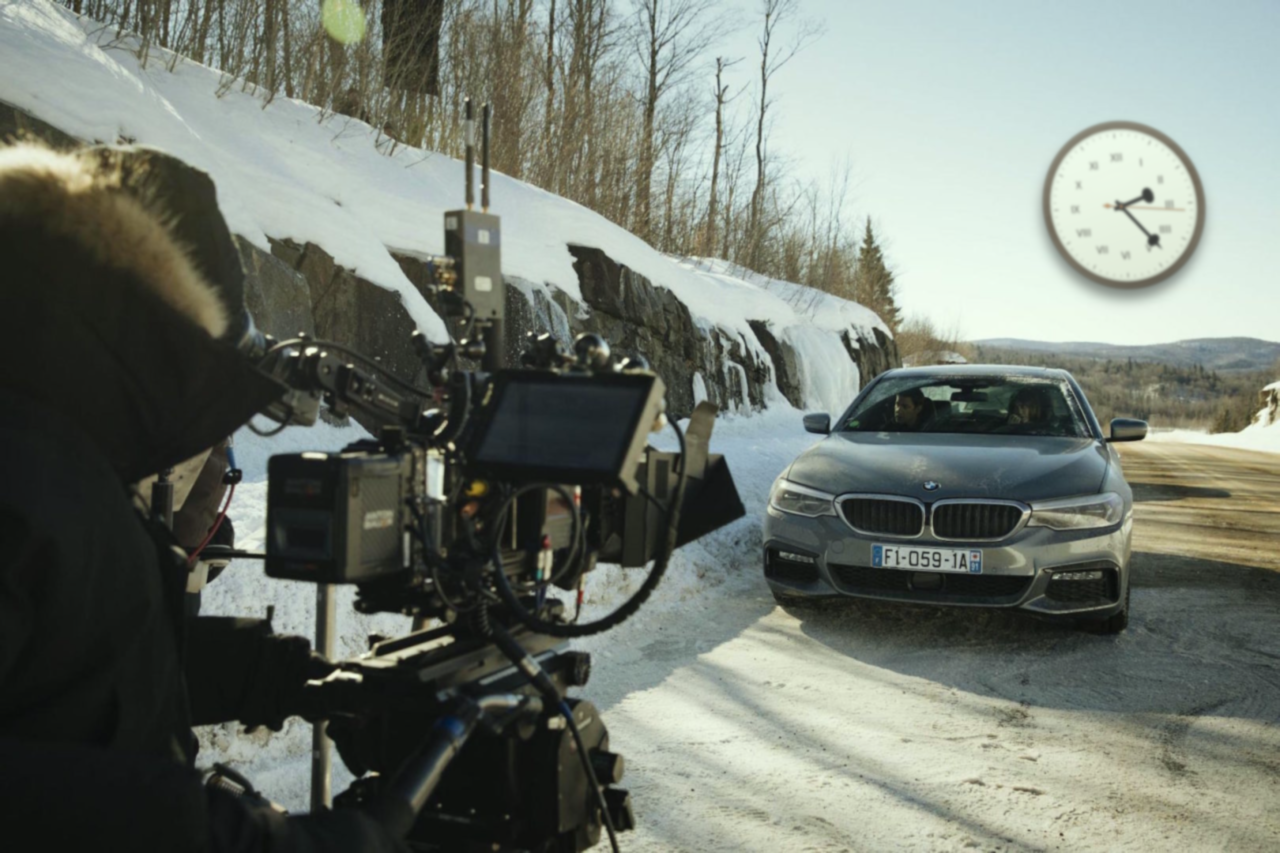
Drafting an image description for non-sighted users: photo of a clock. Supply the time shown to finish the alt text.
2:23:16
